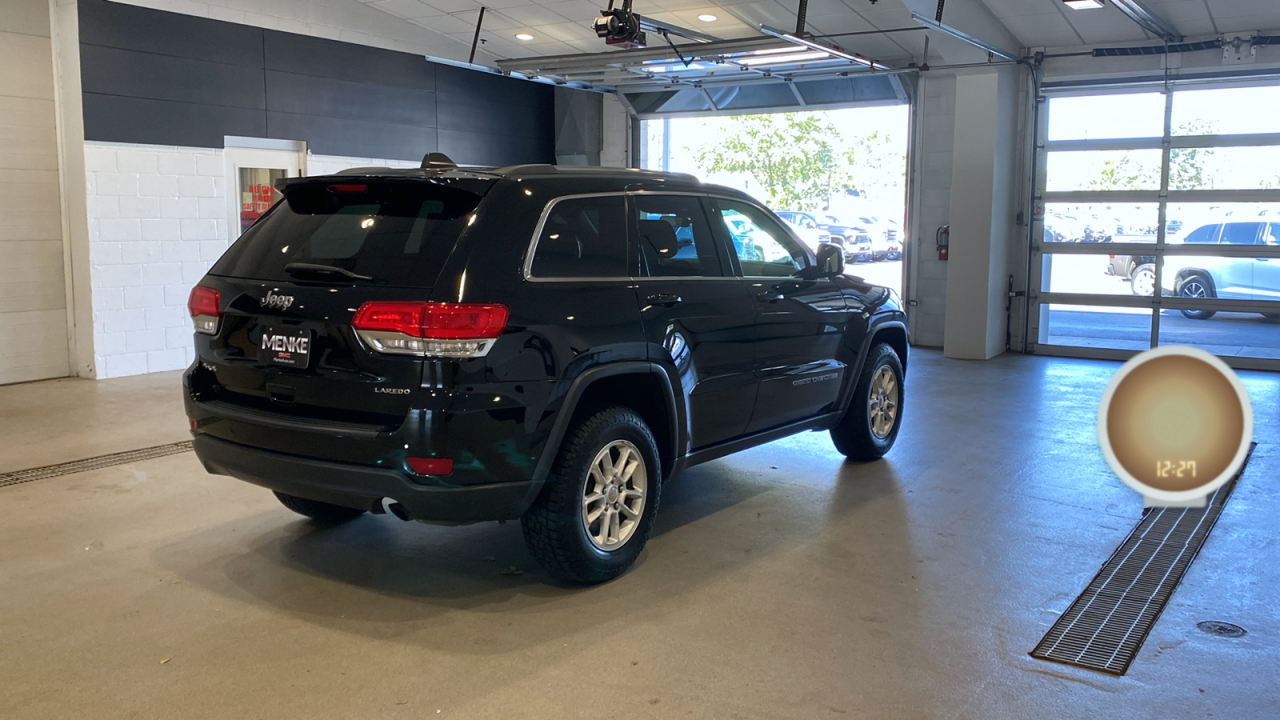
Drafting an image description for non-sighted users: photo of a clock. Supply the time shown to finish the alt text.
12:27
